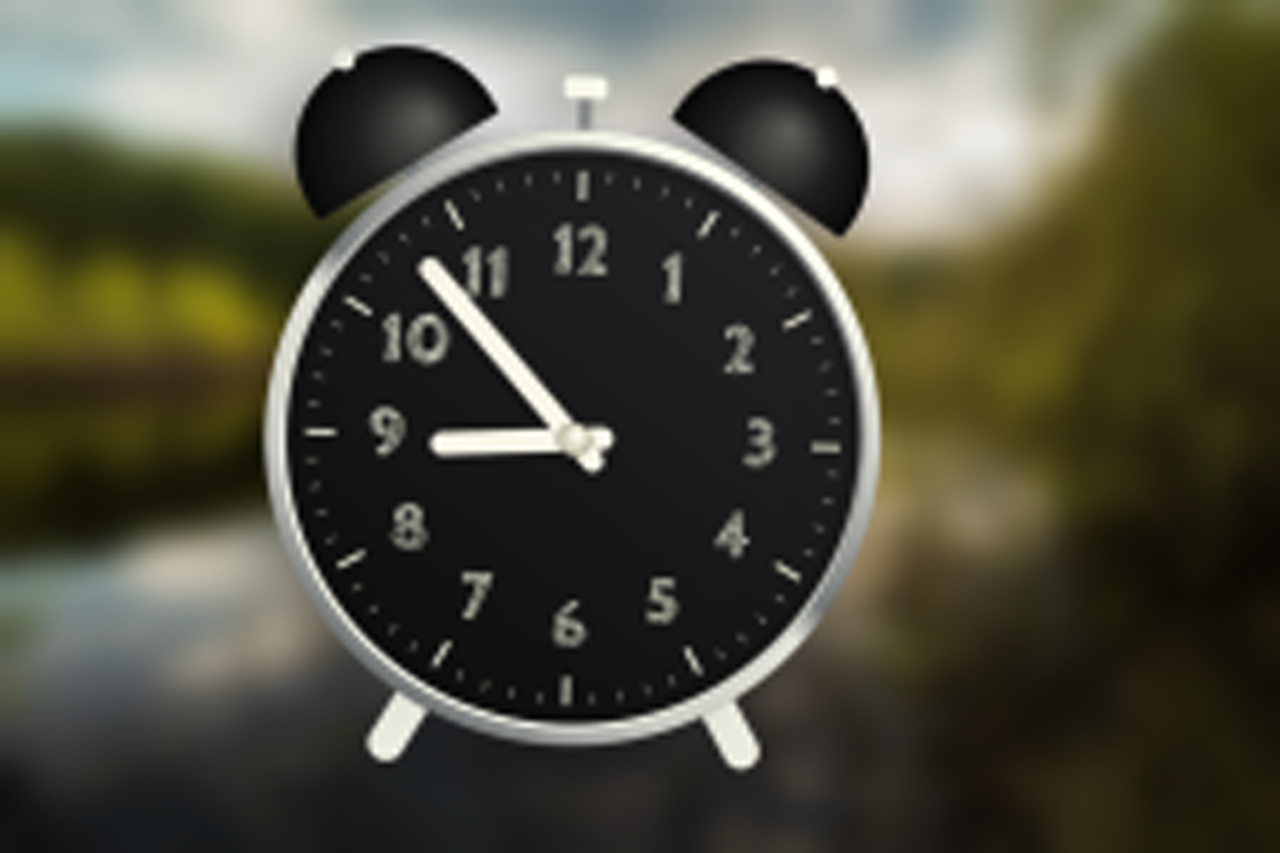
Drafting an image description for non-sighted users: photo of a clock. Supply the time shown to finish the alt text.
8:53
